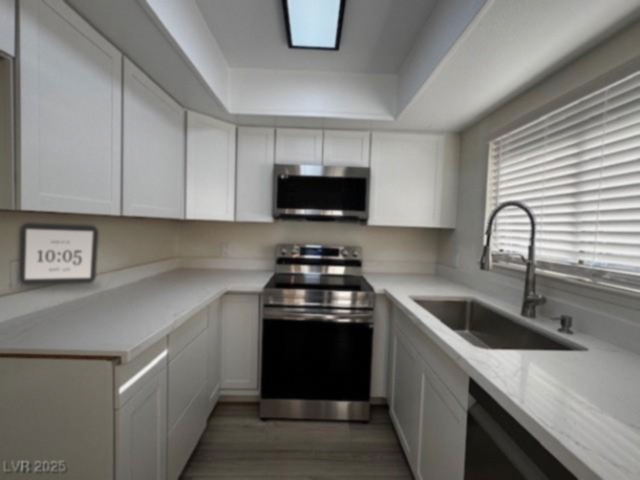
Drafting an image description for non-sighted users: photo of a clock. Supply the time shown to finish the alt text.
10:05
